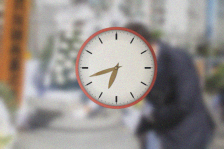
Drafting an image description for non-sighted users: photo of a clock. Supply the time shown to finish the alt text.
6:42
